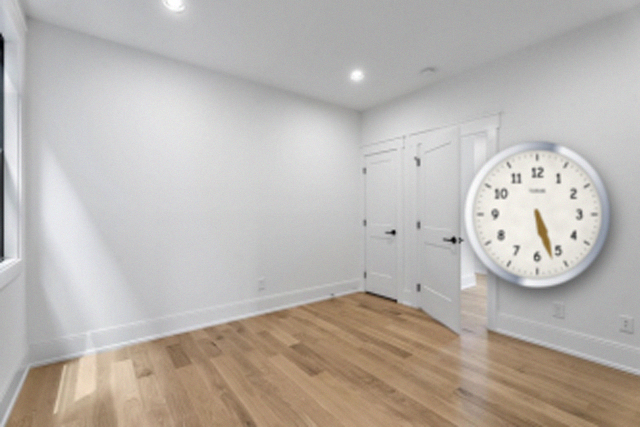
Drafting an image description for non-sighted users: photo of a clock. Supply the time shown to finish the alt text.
5:27
